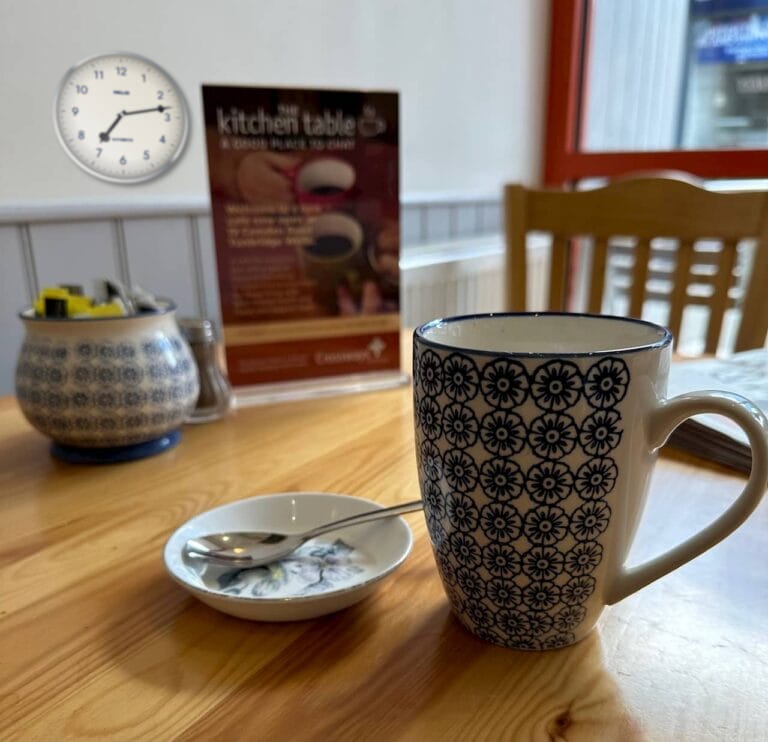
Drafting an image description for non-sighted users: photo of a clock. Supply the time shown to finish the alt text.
7:13
